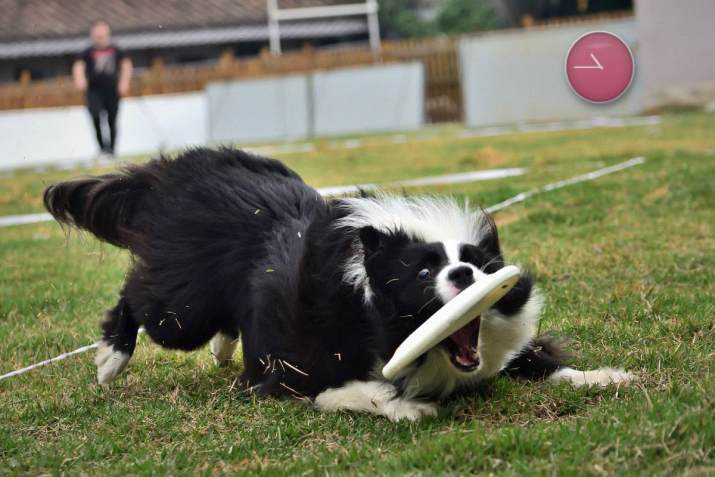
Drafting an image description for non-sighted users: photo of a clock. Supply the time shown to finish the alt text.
10:45
